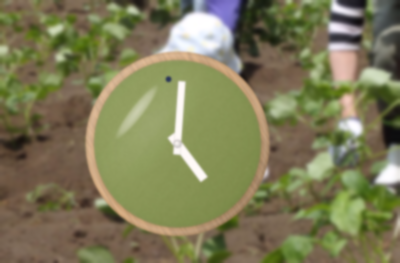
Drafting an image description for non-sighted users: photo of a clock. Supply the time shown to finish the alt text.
5:02
